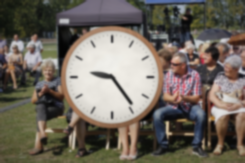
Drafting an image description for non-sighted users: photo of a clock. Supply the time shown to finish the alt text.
9:24
